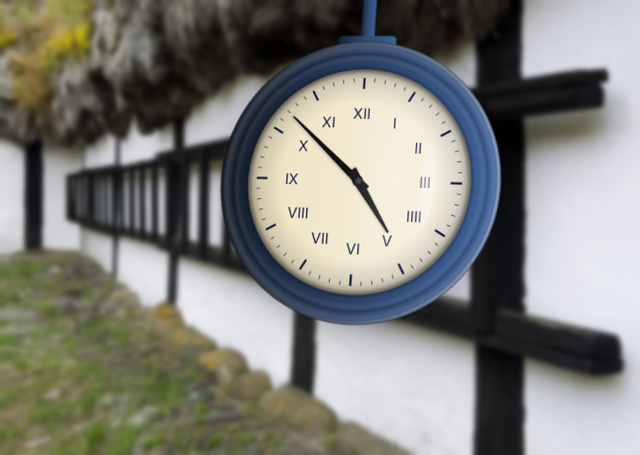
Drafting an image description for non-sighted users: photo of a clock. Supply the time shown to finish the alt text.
4:52
